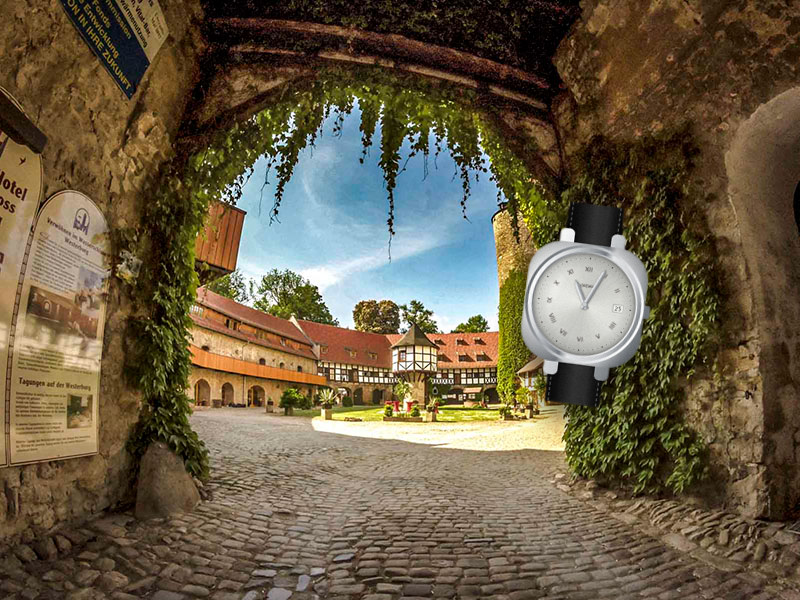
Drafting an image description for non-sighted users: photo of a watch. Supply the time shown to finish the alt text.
11:04
